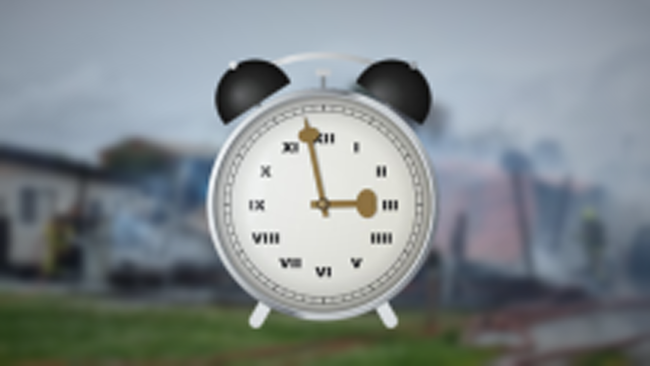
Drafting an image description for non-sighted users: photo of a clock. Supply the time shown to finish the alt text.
2:58
